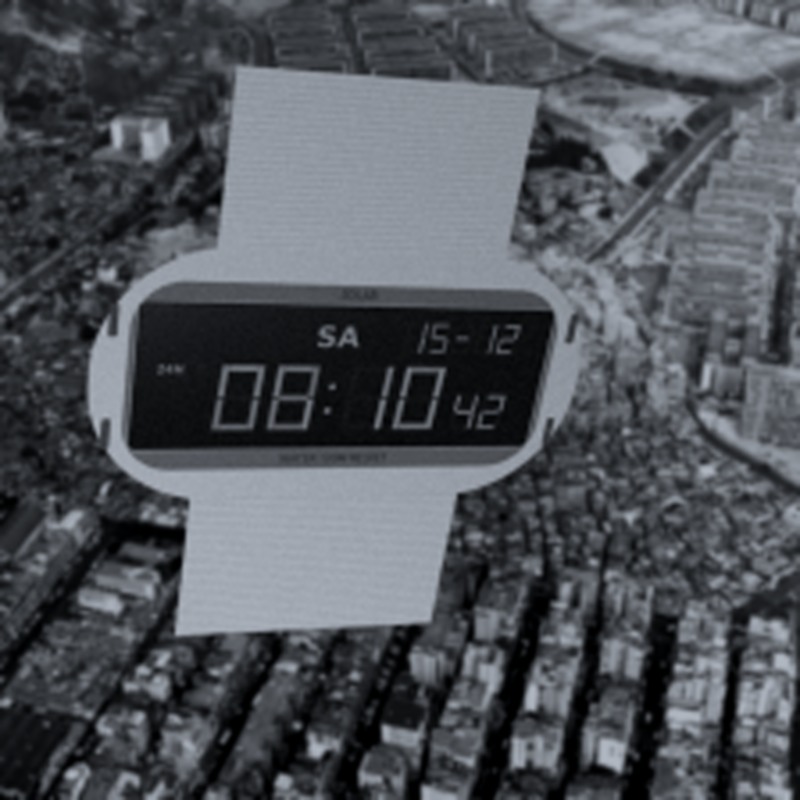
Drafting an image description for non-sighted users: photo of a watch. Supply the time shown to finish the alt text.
8:10:42
